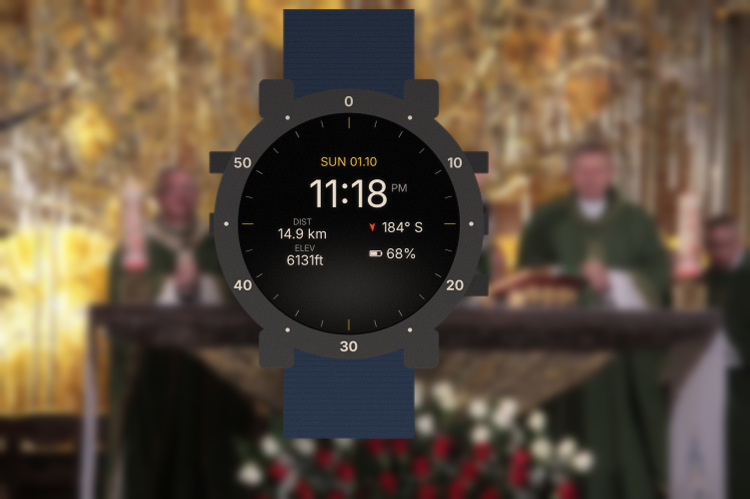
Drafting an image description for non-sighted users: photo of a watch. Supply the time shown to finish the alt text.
11:18
